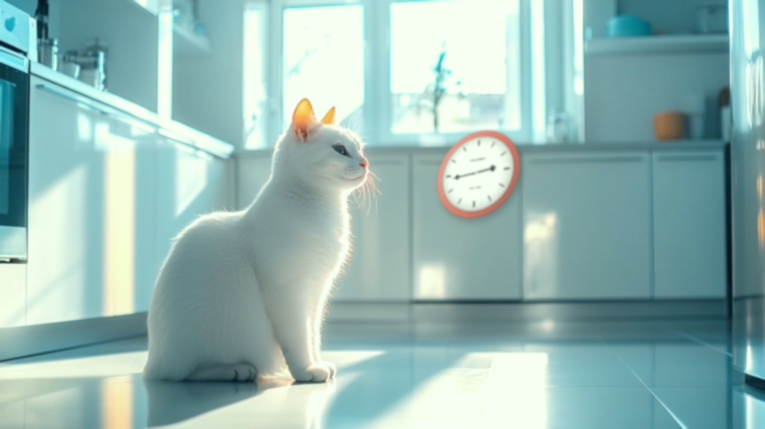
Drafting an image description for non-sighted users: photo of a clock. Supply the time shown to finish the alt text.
2:44
